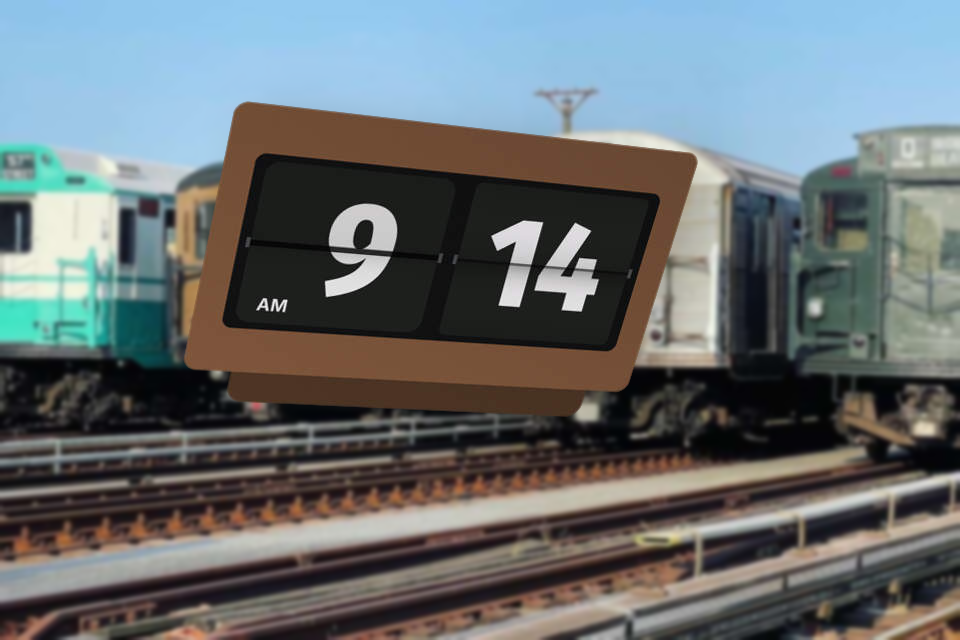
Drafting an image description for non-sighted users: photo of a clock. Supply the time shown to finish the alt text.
9:14
